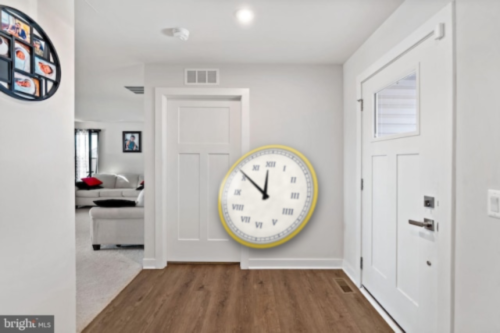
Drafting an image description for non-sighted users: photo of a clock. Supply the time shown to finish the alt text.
11:51
